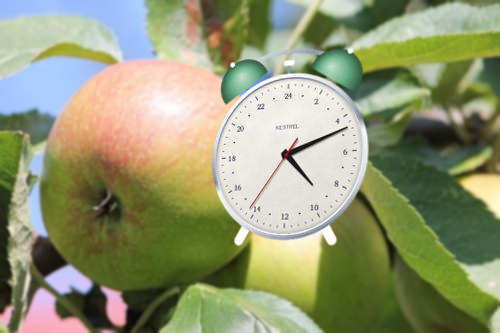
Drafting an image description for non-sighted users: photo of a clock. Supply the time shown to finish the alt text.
9:11:36
